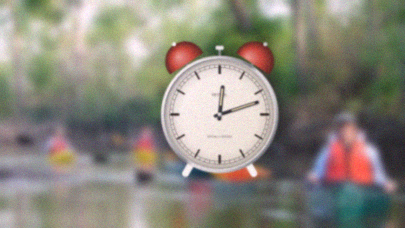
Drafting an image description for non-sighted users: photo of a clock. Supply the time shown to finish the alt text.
12:12
